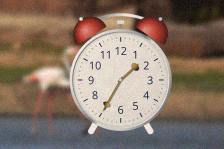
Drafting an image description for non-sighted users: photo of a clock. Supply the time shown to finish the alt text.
1:35
